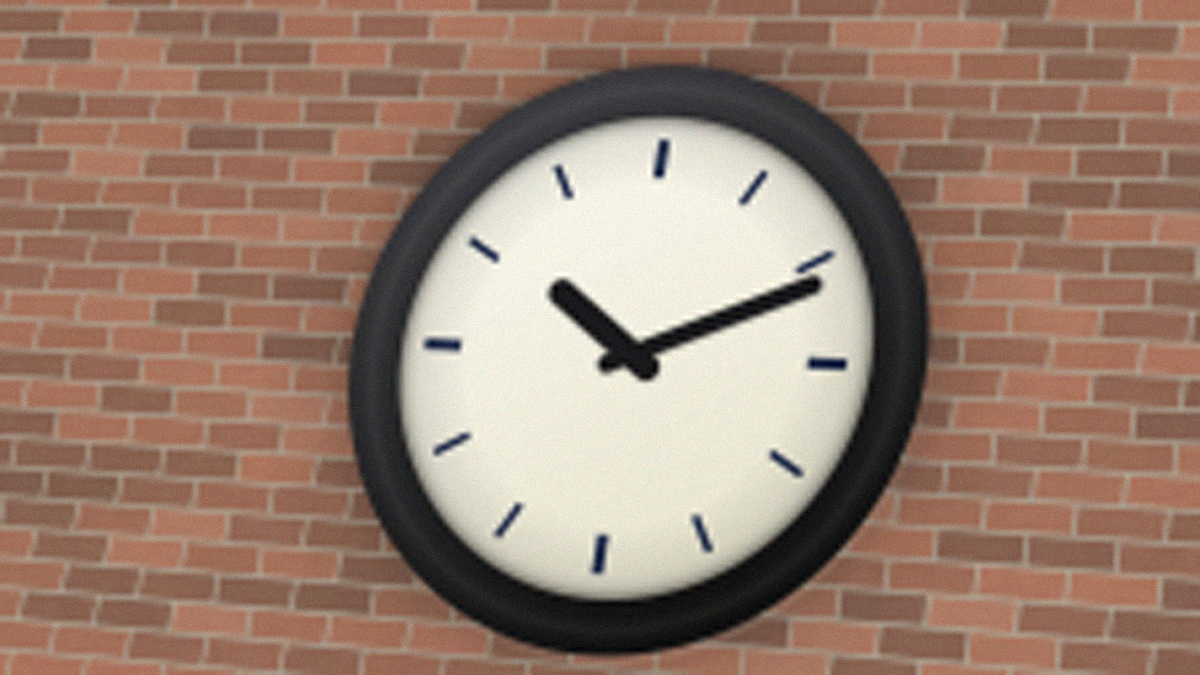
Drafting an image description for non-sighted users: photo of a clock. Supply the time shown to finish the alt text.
10:11
